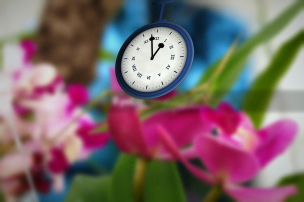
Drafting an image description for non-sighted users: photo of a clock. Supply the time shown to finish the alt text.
12:58
